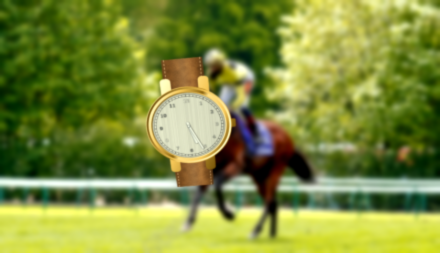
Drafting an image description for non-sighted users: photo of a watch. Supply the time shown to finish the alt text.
5:26
